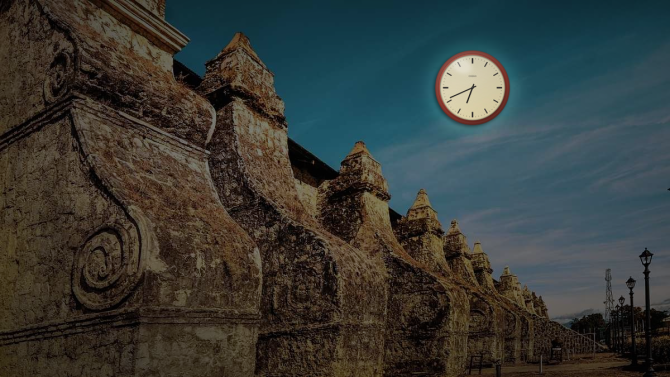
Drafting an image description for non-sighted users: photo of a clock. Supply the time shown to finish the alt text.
6:41
